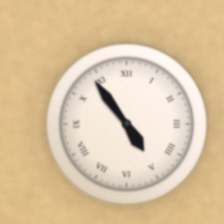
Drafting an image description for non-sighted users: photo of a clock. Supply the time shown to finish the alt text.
4:54
